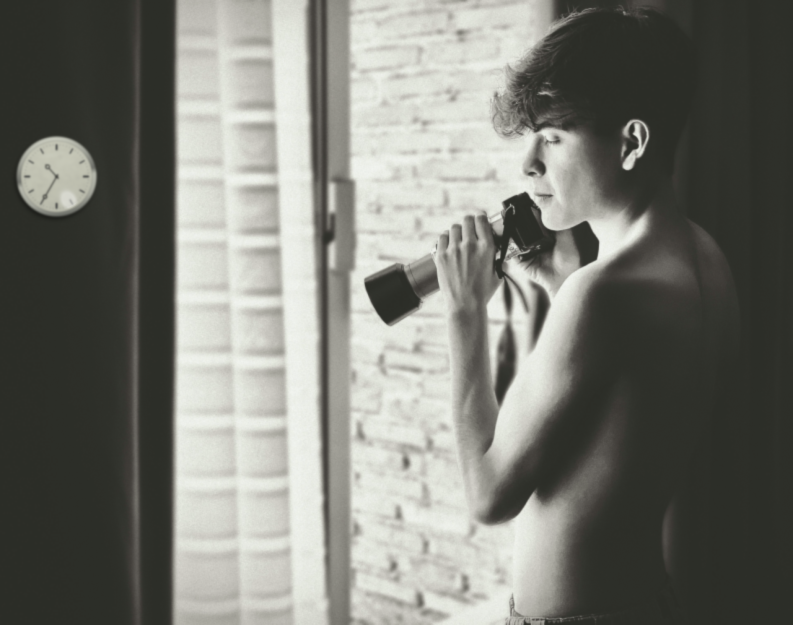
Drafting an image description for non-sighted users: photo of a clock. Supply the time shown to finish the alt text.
10:35
